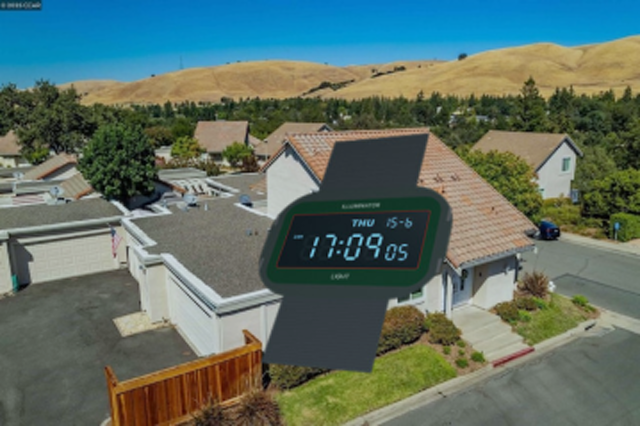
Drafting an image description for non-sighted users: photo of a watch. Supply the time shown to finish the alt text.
17:09:05
